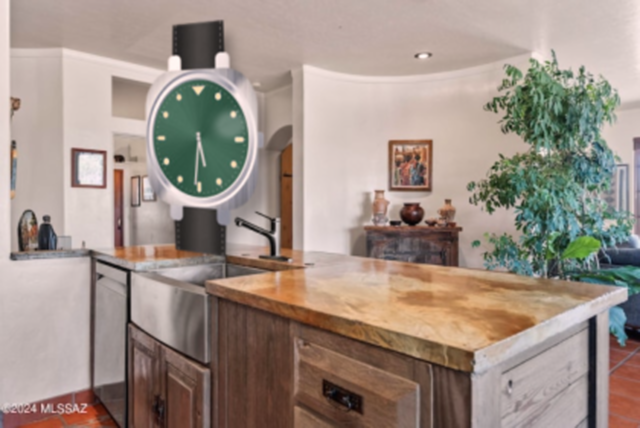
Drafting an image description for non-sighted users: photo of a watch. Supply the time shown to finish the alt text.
5:31
